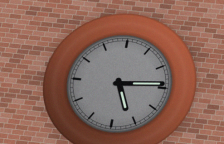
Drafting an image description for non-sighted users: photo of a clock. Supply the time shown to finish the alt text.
5:14
